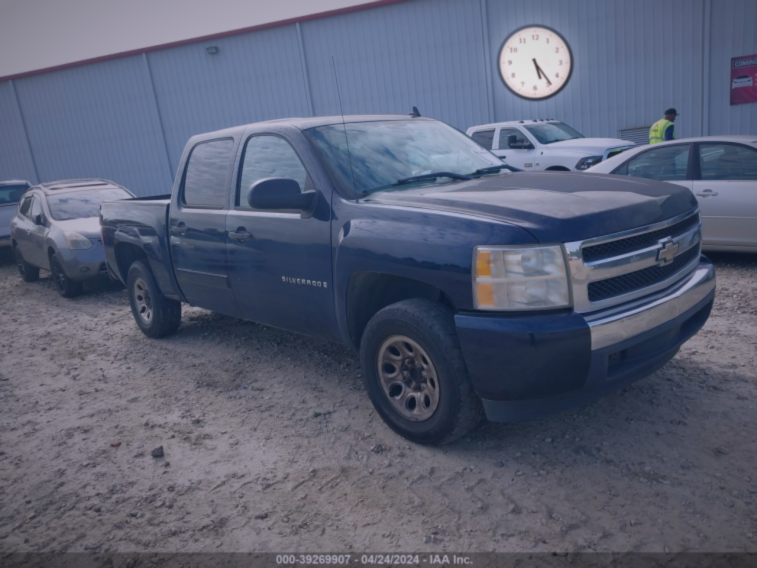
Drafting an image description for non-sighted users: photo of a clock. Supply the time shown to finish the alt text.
5:24
